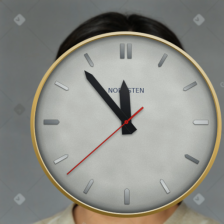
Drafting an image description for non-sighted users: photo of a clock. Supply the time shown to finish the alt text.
11:53:38
